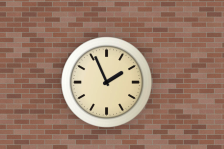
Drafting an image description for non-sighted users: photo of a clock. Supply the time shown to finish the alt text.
1:56
